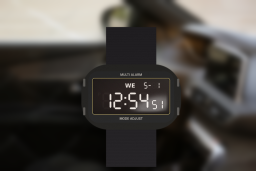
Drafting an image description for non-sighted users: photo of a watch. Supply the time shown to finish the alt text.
12:54:51
